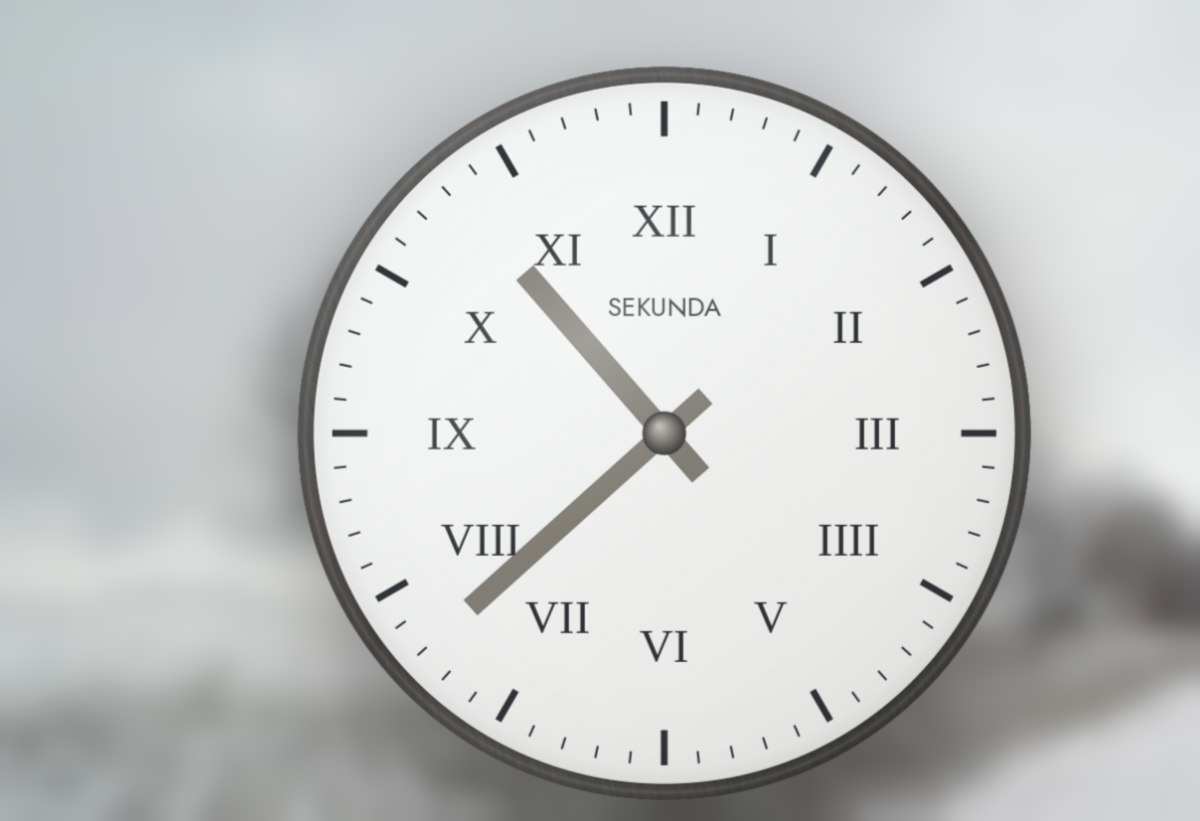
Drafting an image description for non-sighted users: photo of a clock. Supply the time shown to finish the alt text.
10:38
